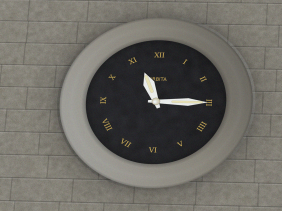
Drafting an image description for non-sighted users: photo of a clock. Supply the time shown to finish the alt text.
11:15
